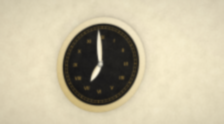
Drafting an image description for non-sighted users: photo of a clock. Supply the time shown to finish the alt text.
6:59
